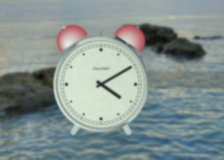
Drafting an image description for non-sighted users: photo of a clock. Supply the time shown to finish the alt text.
4:10
